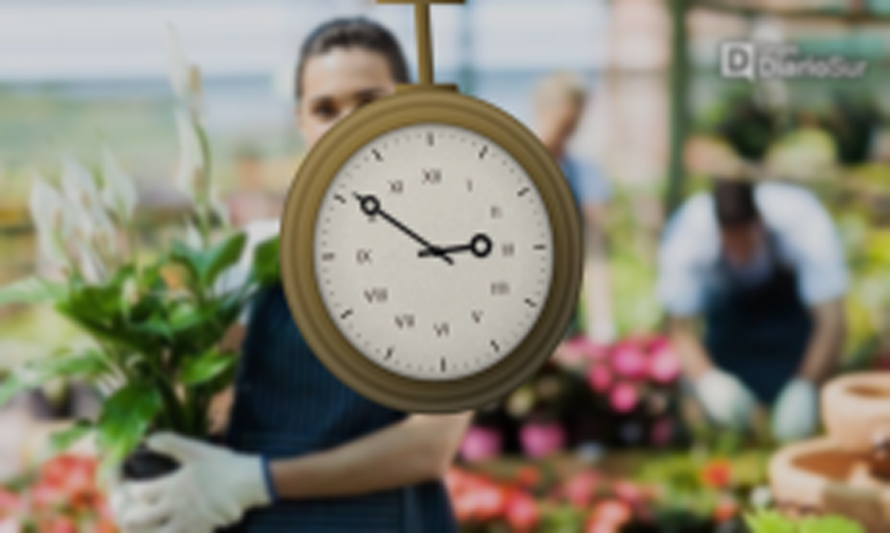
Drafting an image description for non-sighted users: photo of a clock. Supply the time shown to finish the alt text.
2:51
